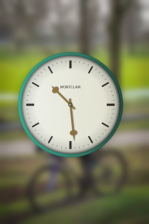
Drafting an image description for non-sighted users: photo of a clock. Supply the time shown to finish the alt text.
10:29
